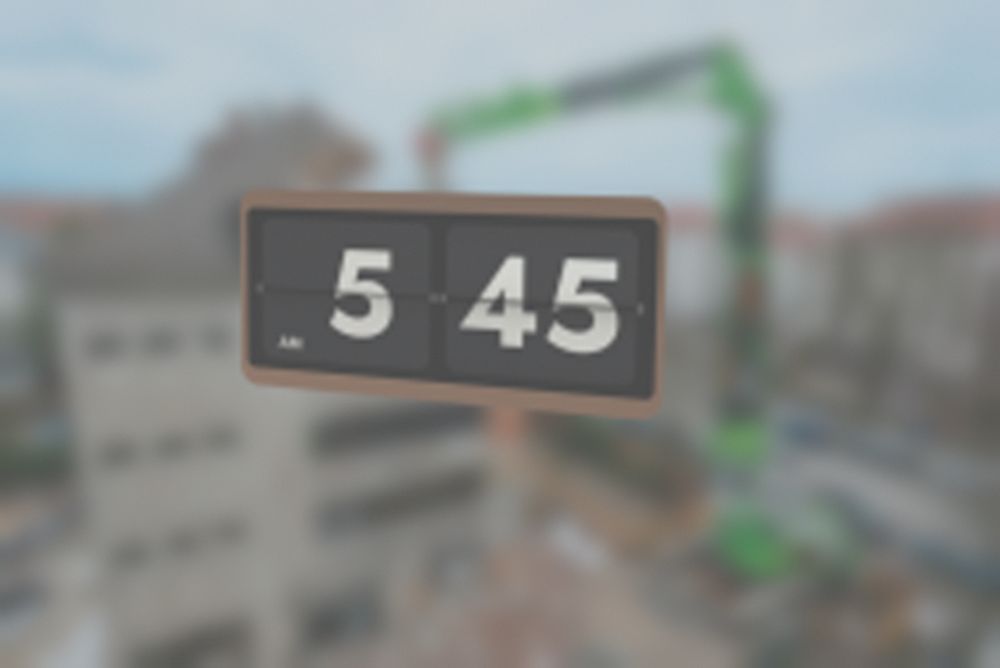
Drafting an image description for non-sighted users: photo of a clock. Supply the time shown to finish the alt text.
5:45
